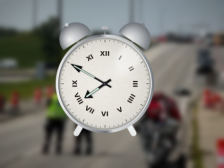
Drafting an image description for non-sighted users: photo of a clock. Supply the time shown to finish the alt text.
7:50
